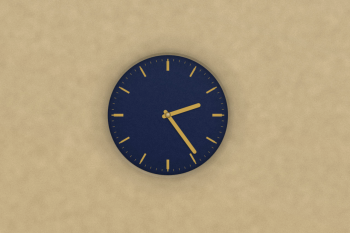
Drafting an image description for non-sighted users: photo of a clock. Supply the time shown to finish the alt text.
2:24
